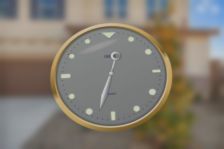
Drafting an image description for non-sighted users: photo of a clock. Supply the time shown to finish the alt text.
12:33
